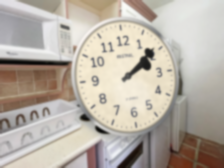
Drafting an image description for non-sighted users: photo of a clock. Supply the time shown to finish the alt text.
2:09
